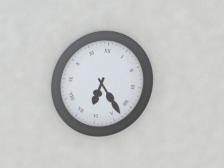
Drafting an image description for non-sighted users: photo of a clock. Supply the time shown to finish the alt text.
6:23
